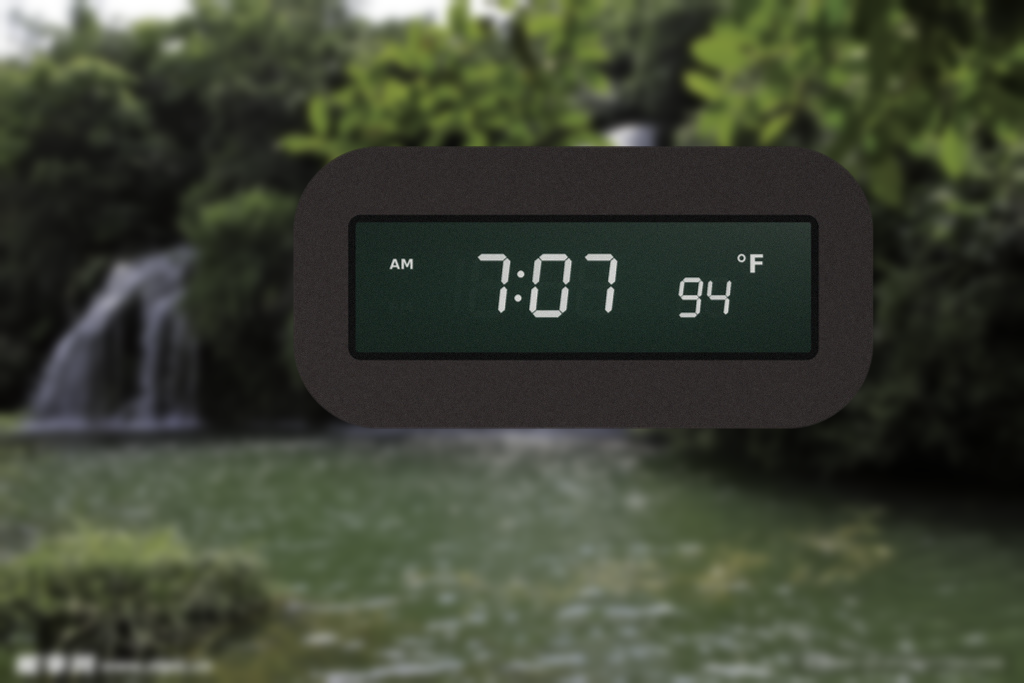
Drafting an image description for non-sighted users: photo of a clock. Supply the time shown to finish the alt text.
7:07
